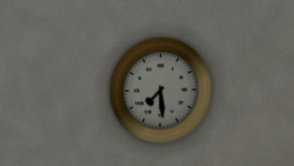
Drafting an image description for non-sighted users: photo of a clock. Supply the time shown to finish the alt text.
7:29
